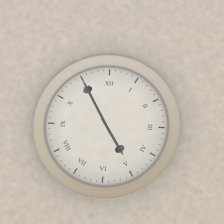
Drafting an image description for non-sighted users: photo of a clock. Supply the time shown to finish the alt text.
4:55
